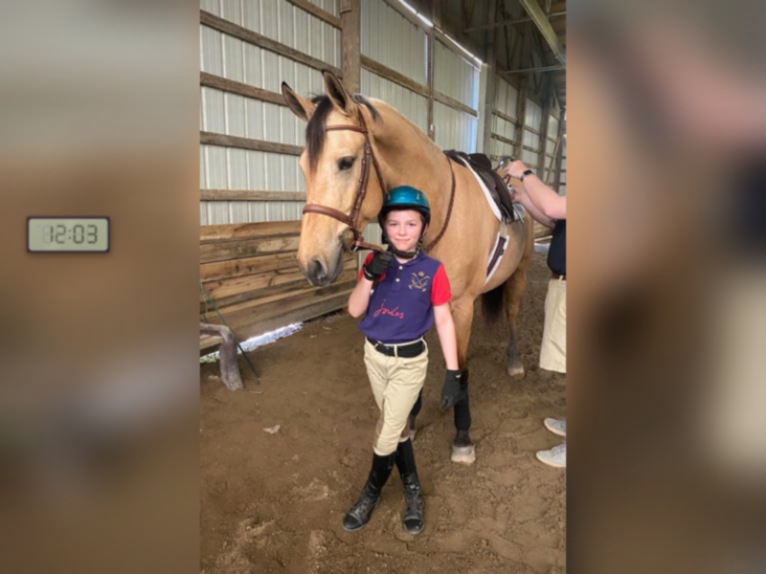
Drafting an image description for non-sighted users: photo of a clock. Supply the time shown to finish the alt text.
12:03
